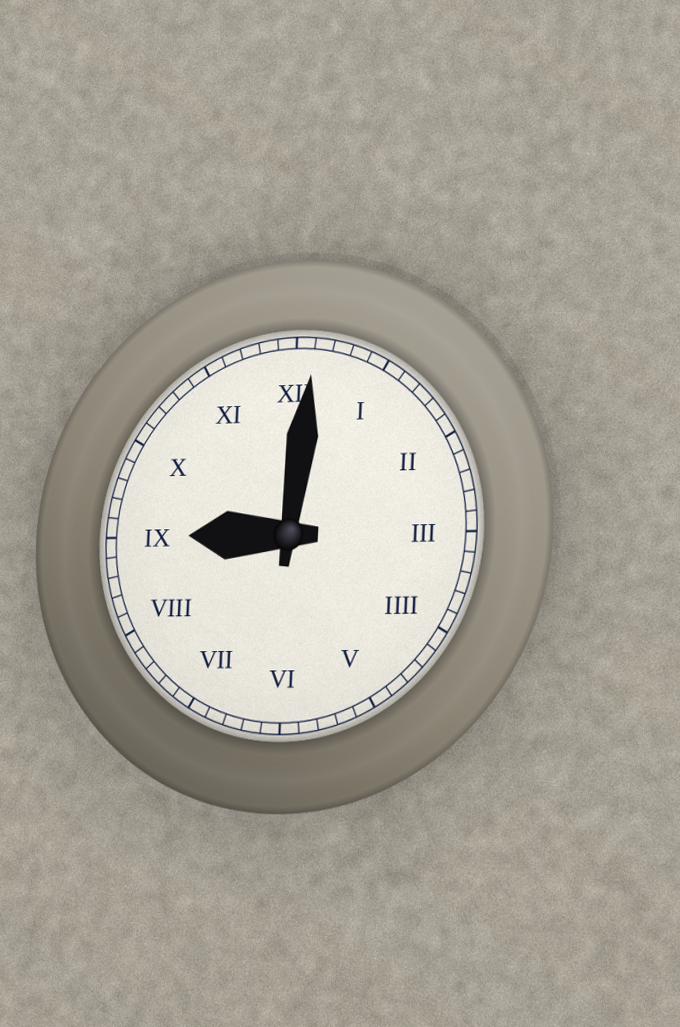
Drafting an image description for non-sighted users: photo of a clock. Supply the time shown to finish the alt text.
9:01
